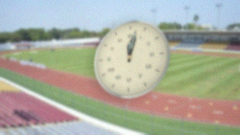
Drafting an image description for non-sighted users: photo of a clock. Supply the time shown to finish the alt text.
12:02
